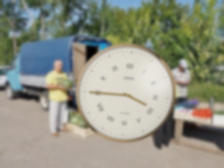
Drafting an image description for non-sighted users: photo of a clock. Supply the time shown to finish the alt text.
3:45
